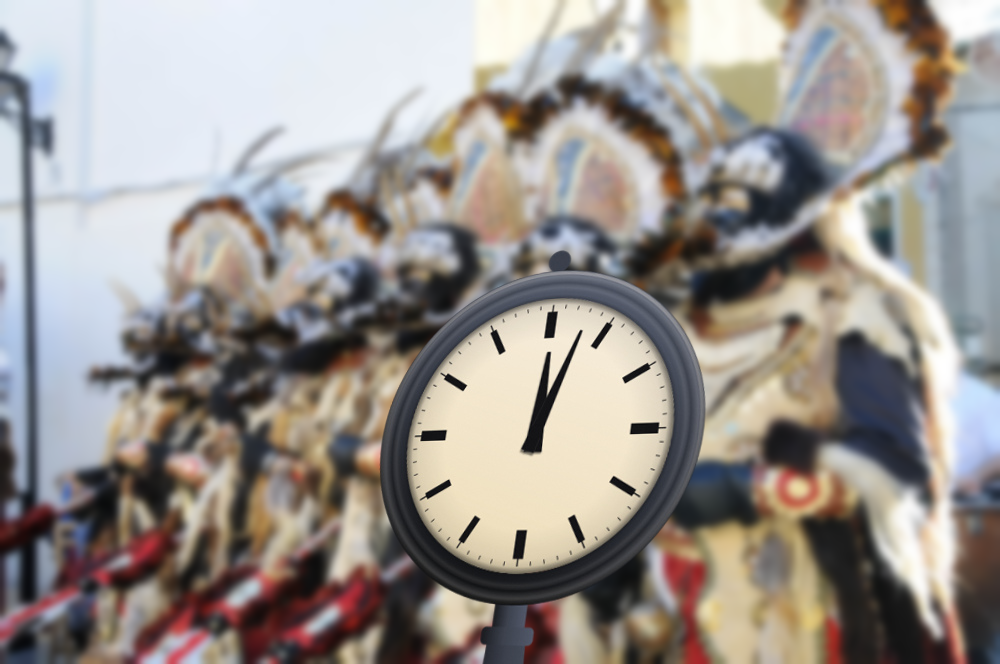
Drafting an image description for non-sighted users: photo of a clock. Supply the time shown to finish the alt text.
12:03
